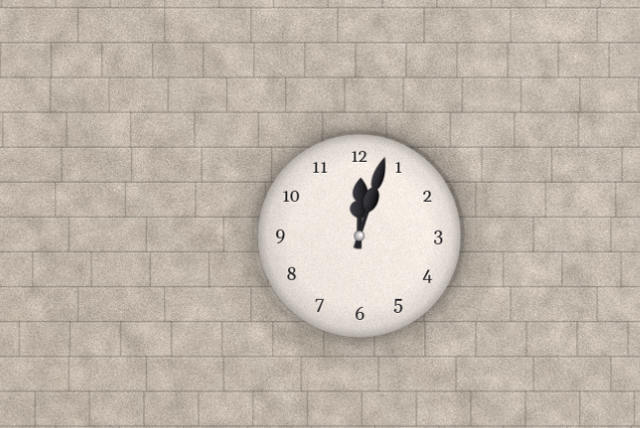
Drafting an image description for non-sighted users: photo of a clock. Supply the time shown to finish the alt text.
12:03
